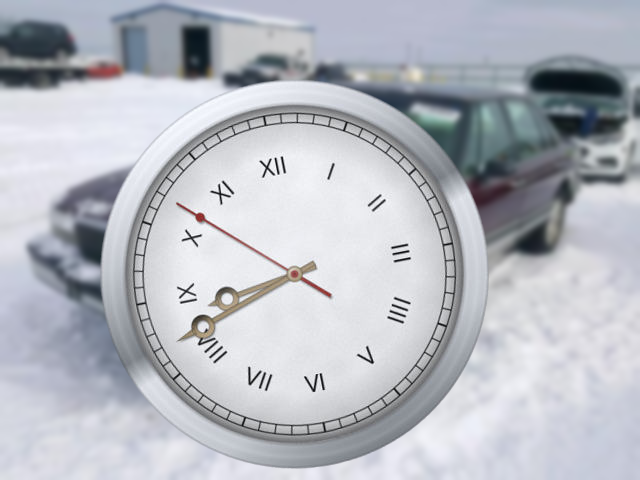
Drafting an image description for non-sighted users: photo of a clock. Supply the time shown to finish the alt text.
8:41:52
